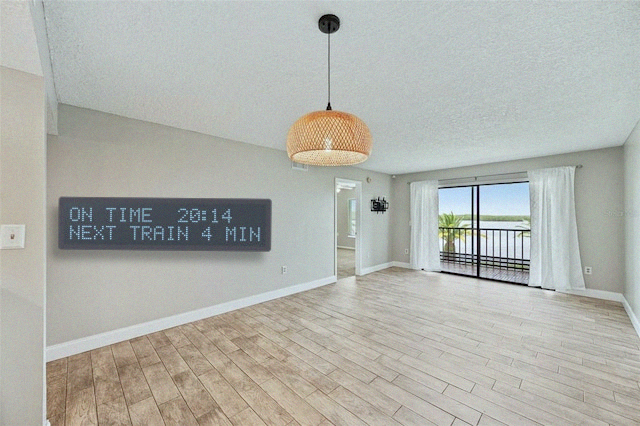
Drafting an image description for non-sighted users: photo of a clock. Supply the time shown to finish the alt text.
20:14
